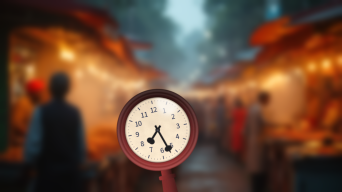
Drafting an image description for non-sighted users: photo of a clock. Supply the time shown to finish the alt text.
7:27
